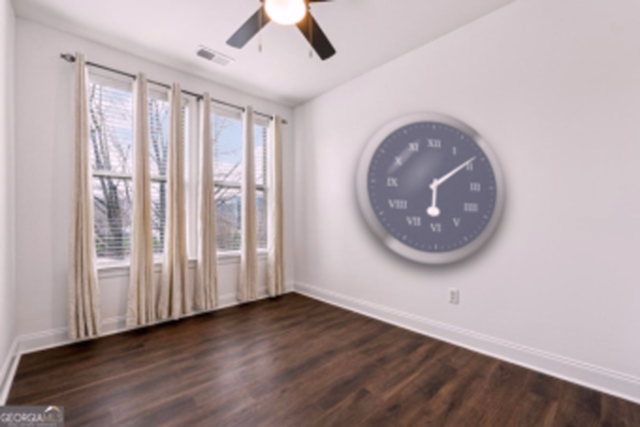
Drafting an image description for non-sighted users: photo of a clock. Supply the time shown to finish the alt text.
6:09
